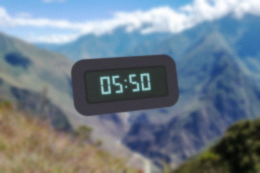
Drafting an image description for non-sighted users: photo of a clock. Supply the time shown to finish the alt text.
5:50
